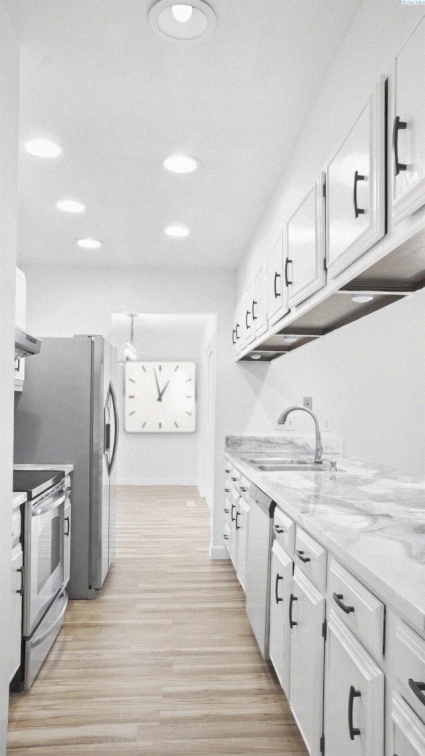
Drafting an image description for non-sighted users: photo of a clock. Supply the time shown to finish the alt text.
12:58
